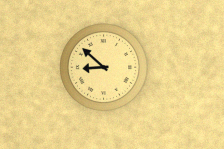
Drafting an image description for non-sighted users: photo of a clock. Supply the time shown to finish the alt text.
8:52
